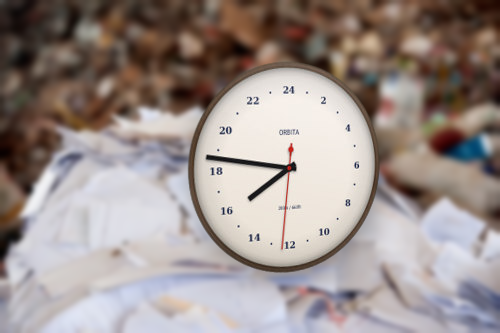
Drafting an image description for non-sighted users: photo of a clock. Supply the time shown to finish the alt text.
15:46:31
